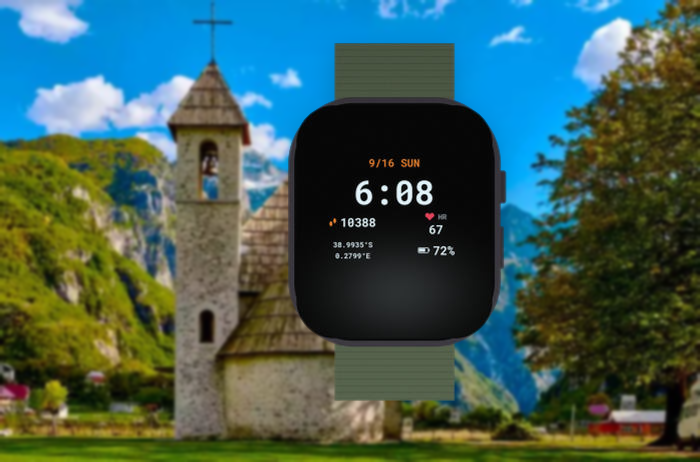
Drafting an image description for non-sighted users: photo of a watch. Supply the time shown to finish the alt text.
6:08
